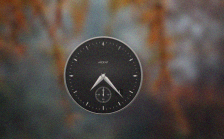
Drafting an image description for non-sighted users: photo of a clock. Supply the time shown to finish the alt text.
7:23
